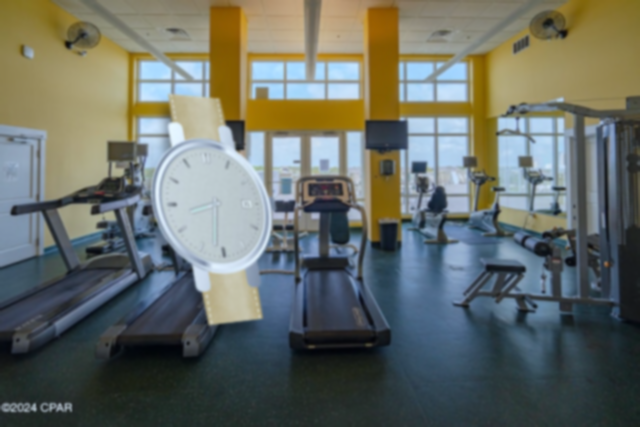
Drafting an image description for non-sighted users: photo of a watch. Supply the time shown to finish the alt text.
8:32
